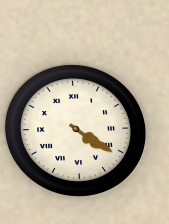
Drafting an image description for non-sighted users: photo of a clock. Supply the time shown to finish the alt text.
4:21
